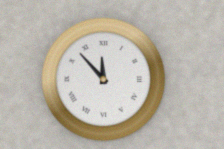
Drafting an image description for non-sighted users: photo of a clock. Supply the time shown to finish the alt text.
11:53
